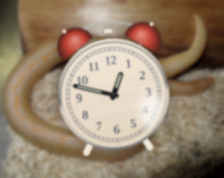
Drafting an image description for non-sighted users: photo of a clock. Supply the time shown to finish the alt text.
12:48
